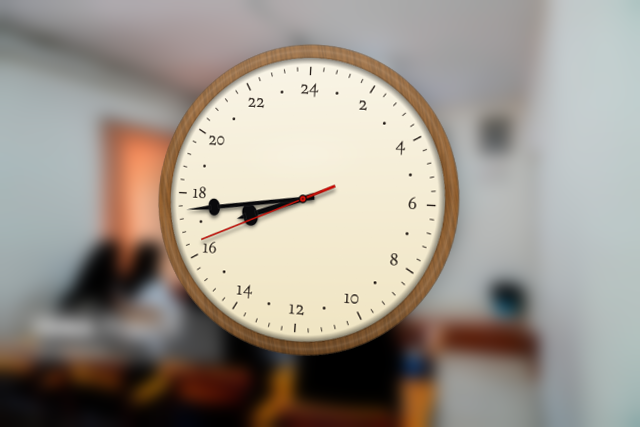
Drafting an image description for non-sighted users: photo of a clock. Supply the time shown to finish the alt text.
16:43:41
